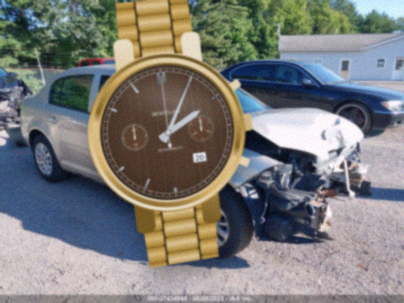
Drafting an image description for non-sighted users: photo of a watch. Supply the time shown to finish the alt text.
2:05
